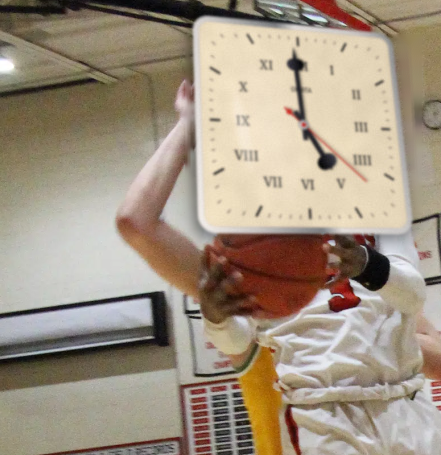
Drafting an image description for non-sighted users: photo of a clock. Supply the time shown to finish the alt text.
4:59:22
